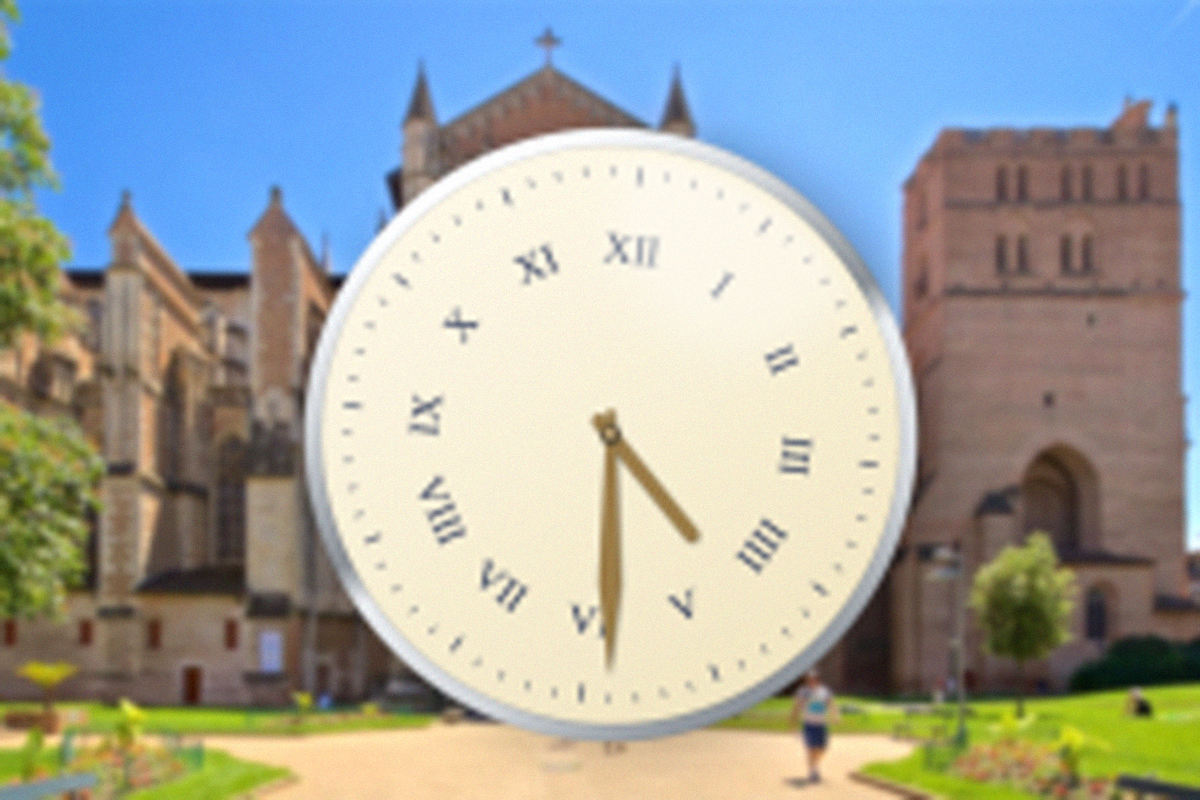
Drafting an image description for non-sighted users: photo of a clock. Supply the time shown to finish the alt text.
4:29
